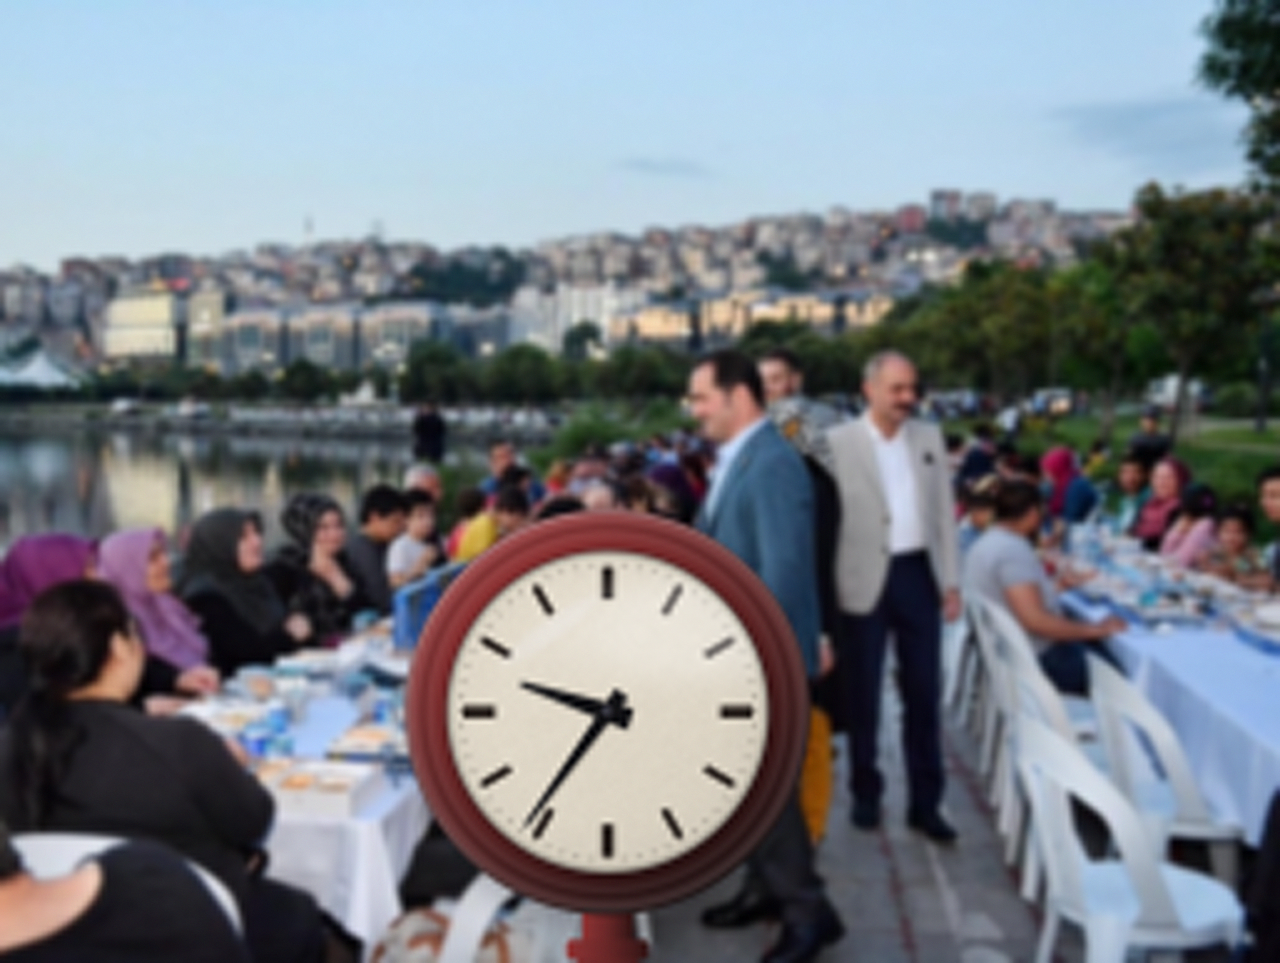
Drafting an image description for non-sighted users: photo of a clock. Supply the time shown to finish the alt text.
9:36
